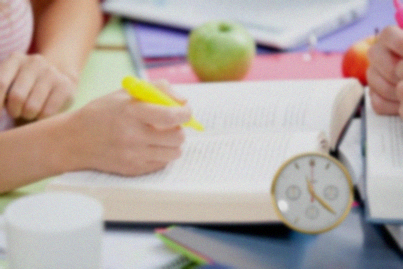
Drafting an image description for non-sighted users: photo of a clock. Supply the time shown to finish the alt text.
11:22
